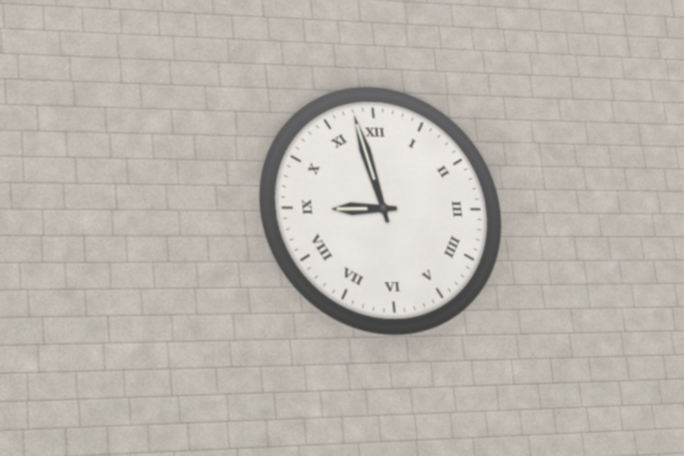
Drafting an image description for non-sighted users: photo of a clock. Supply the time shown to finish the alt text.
8:58
